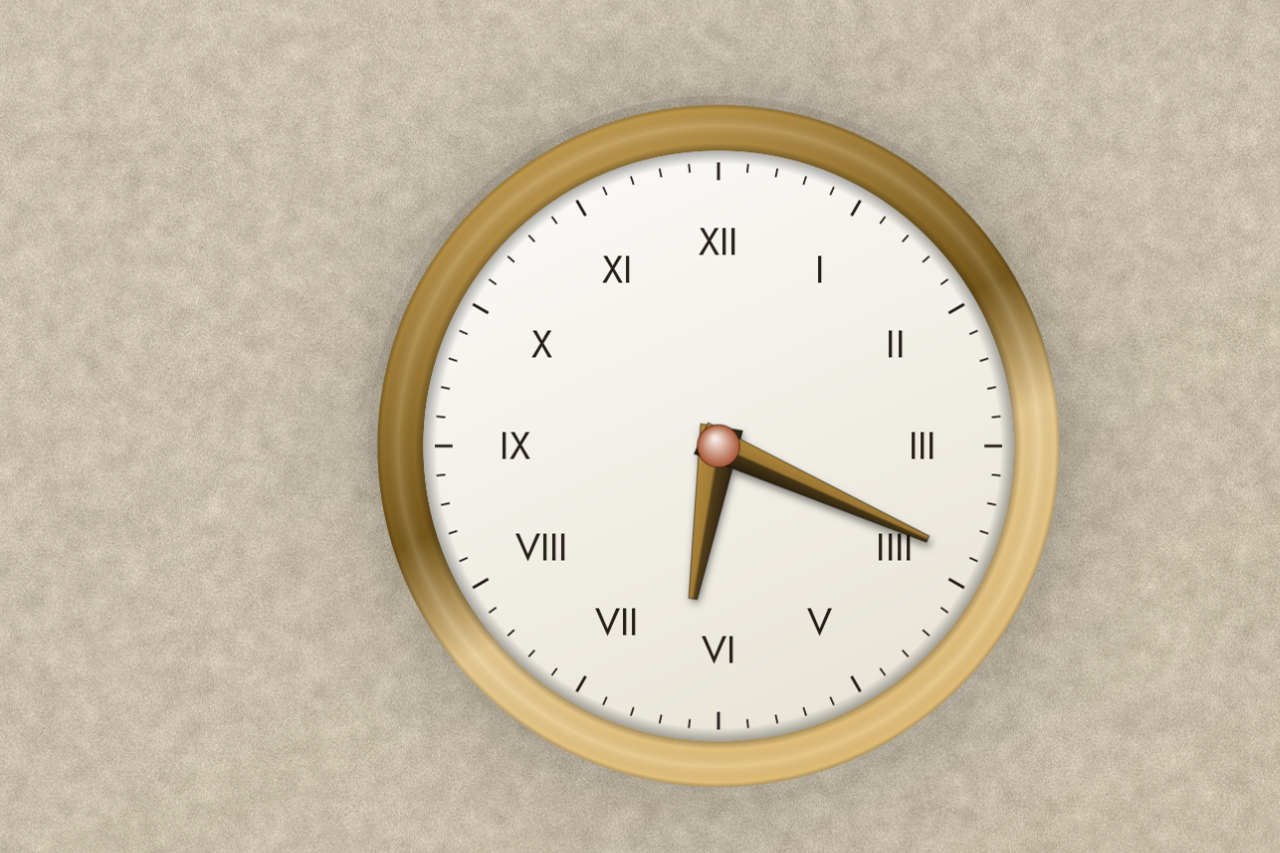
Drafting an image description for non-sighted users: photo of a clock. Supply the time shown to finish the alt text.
6:19
